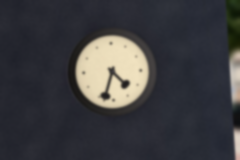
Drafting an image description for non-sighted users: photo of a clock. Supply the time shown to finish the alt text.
4:33
